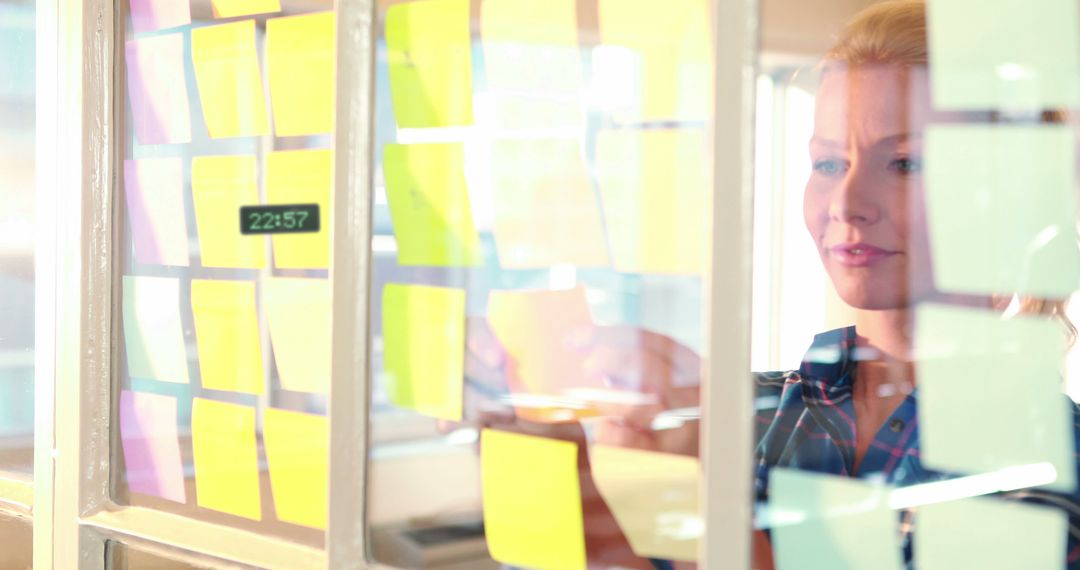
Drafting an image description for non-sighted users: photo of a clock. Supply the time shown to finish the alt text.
22:57
